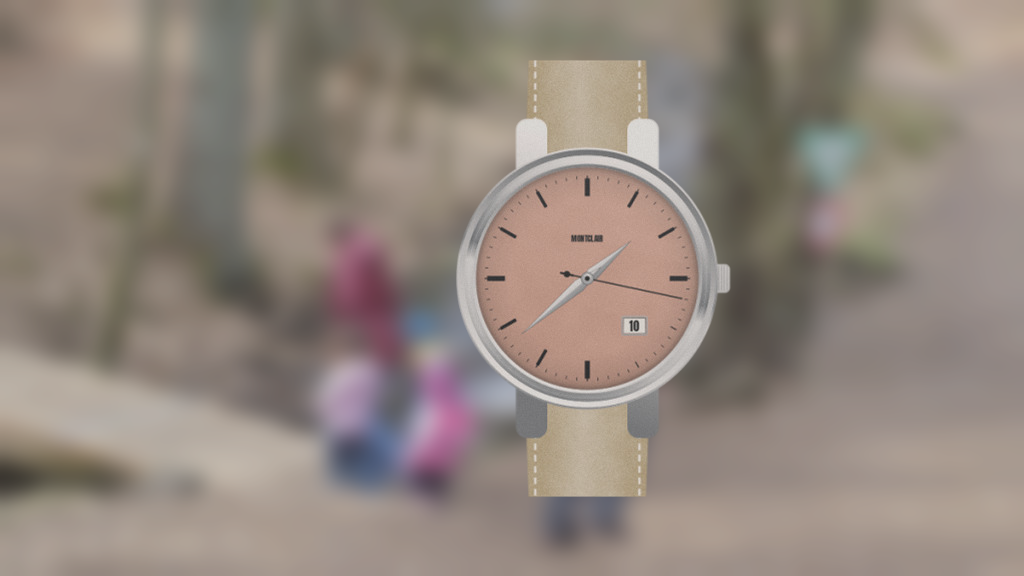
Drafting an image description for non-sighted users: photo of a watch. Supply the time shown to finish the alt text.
1:38:17
